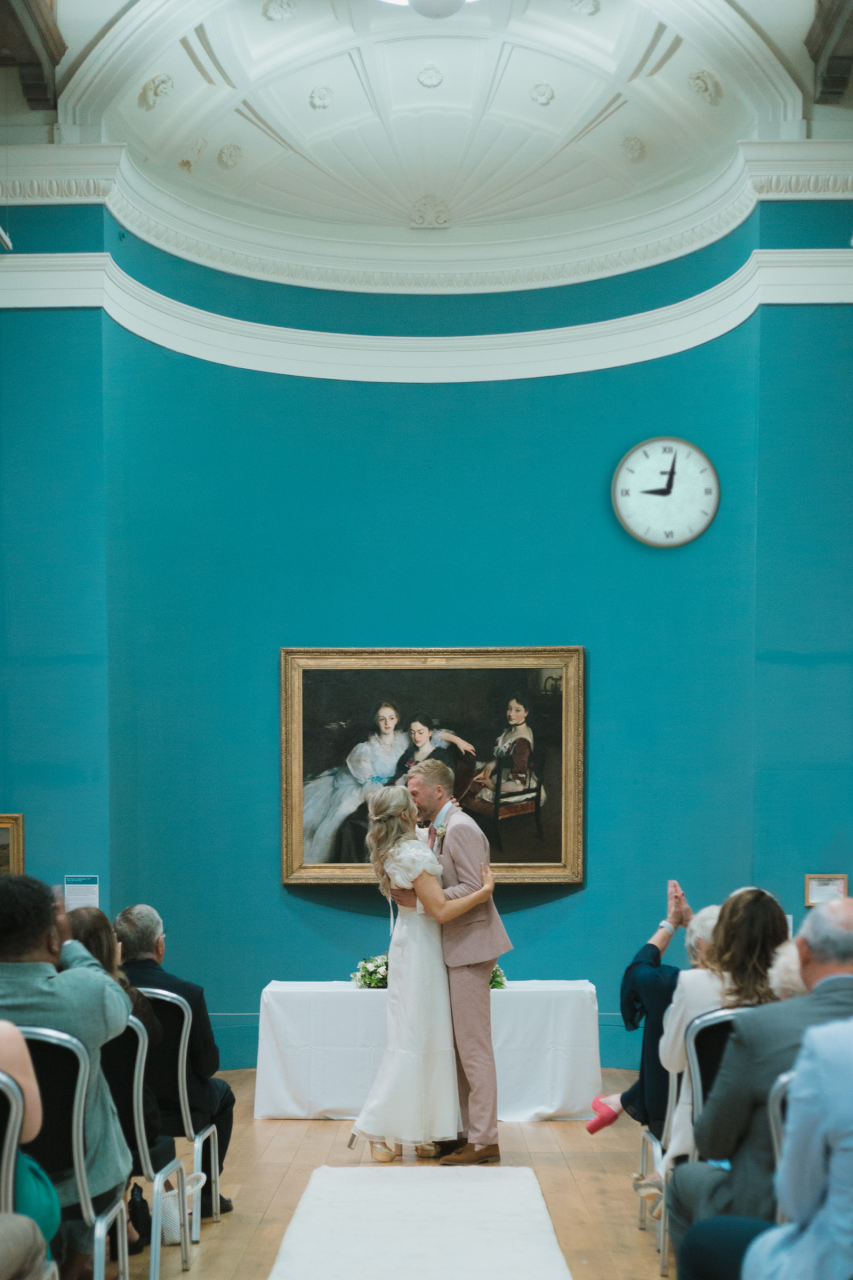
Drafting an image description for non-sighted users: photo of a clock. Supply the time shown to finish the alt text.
9:02
